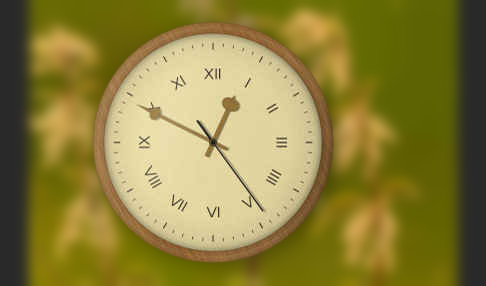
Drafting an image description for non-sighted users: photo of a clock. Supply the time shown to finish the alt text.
12:49:24
